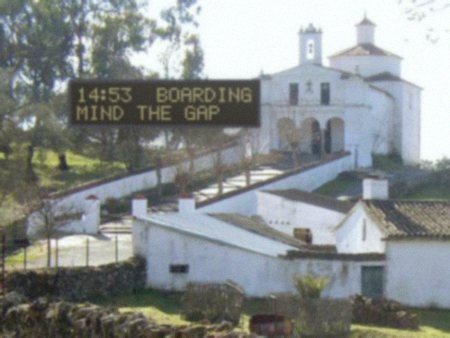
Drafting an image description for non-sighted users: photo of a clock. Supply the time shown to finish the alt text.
14:53
